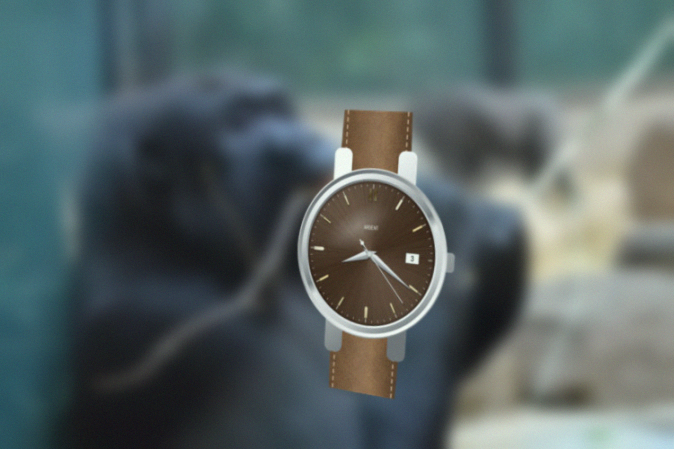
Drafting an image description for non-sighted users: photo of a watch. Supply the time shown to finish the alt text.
8:20:23
